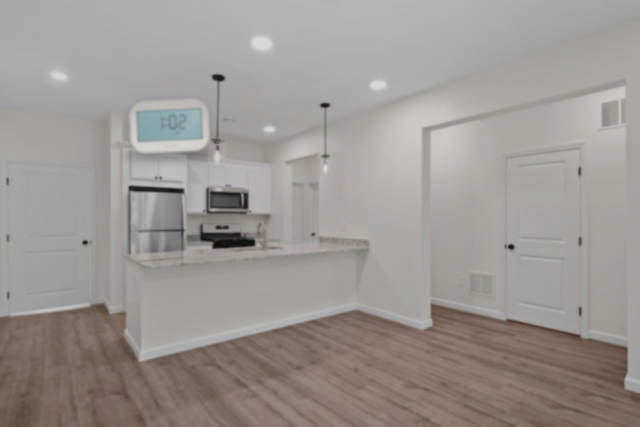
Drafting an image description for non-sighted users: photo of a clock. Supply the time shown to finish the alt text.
1:02
